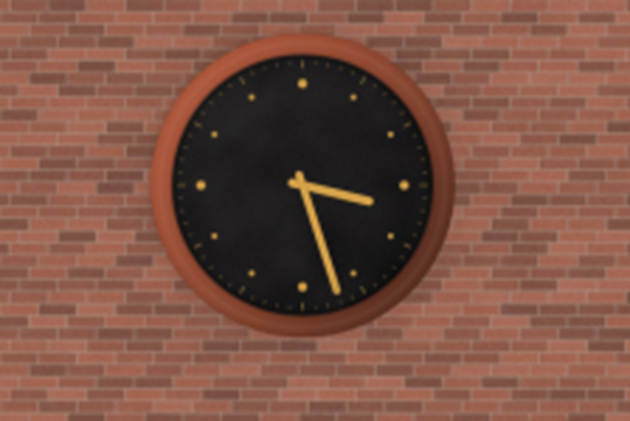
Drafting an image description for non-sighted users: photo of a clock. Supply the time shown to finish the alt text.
3:27
